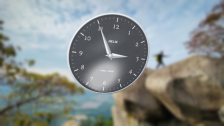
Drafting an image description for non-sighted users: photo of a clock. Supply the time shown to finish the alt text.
2:55
